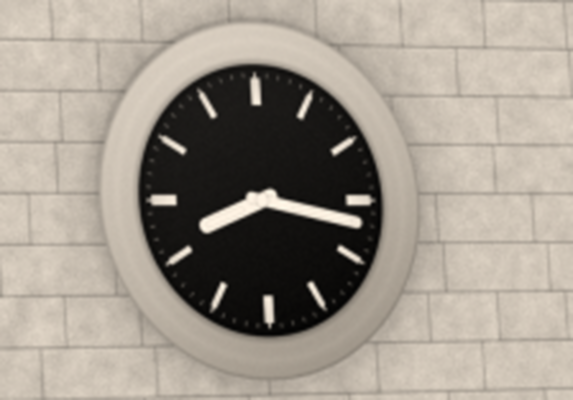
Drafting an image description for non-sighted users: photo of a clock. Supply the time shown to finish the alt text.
8:17
